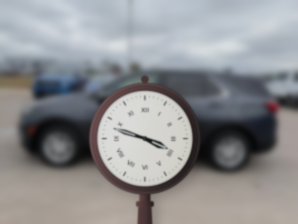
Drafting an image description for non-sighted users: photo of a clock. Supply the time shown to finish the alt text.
3:48
